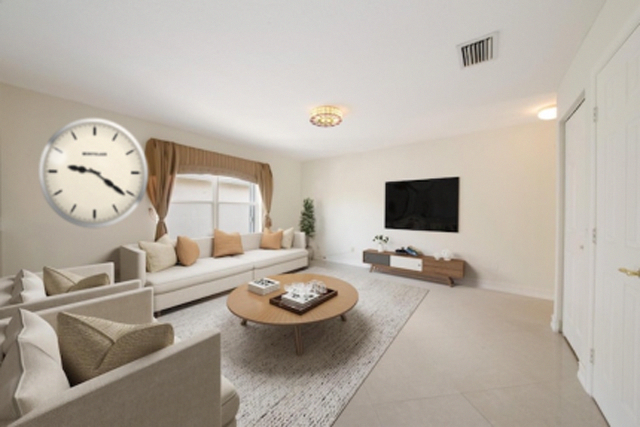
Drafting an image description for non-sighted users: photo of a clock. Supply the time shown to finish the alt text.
9:21
